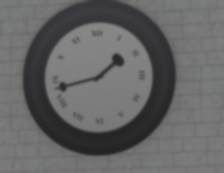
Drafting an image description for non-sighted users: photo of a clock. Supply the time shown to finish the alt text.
1:43
